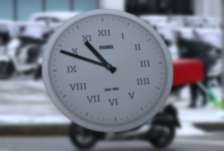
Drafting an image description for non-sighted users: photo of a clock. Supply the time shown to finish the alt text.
10:49
